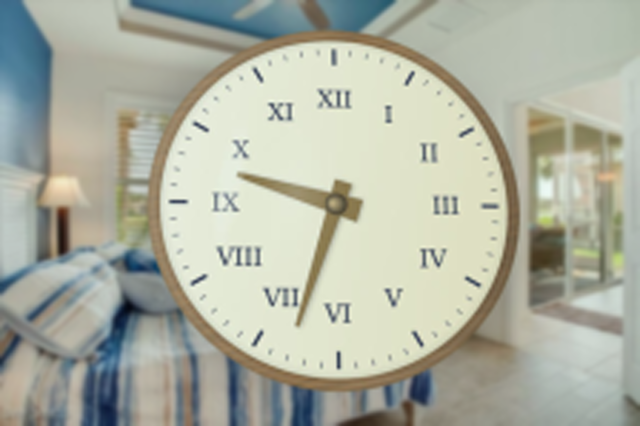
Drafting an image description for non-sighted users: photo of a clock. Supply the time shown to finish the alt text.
9:33
